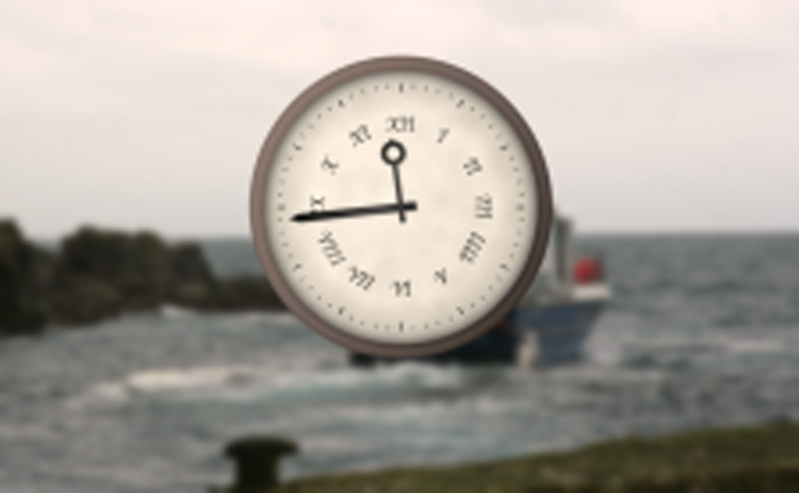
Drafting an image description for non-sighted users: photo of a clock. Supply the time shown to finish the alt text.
11:44
